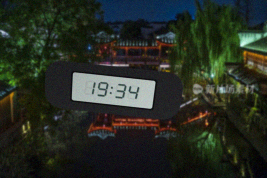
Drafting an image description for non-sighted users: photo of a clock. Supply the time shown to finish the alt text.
19:34
